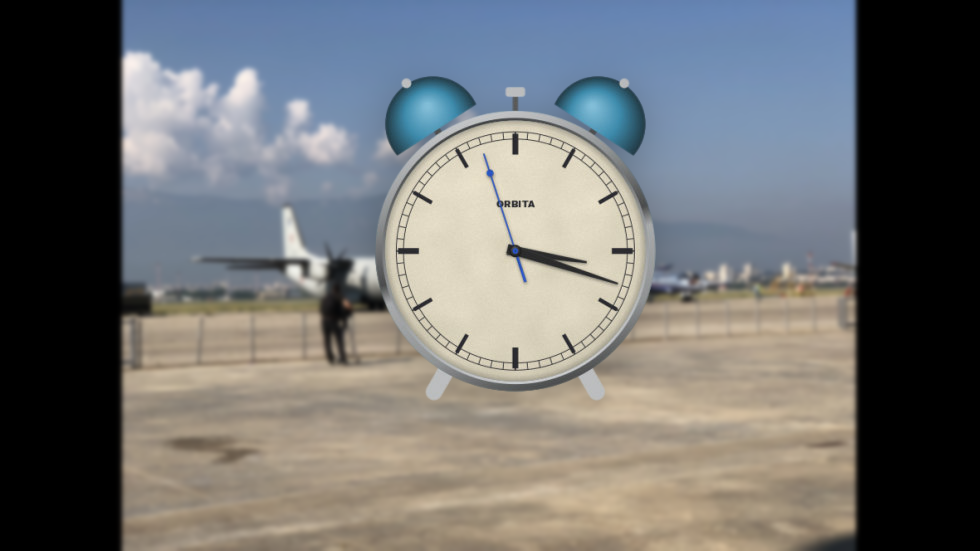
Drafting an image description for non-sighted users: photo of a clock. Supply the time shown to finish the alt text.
3:17:57
